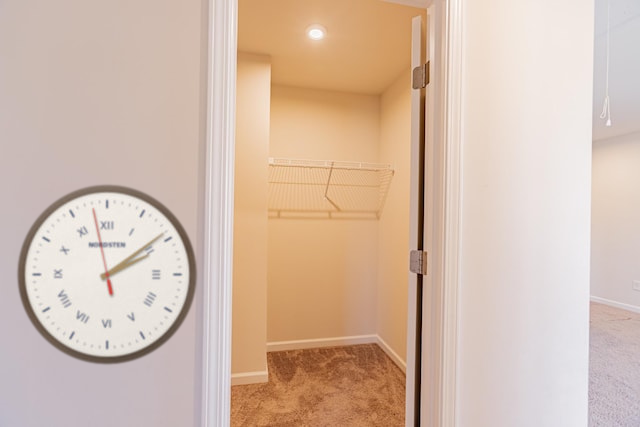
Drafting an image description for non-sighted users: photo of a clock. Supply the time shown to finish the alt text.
2:08:58
